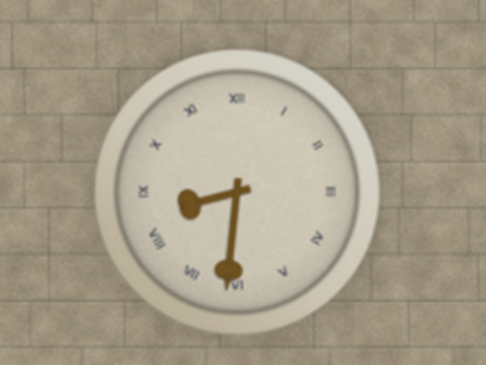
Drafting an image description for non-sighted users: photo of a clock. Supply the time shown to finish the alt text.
8:31
